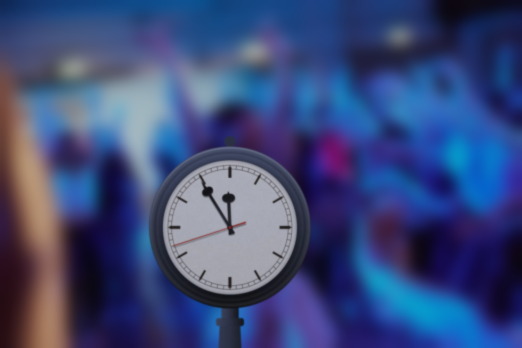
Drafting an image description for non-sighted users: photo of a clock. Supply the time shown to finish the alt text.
11:54:42
